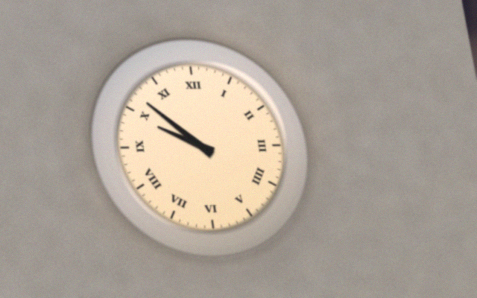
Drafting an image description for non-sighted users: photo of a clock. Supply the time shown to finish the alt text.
9:52
